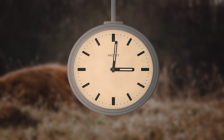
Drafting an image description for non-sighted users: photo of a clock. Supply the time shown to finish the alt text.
3:01
